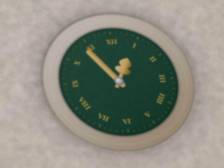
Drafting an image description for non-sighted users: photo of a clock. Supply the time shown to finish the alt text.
12:54
